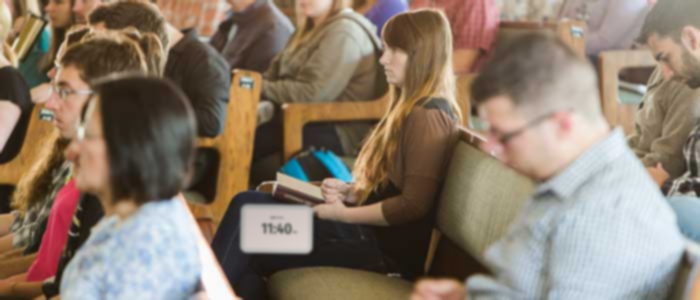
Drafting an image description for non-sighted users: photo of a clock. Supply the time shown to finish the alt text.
11:40
